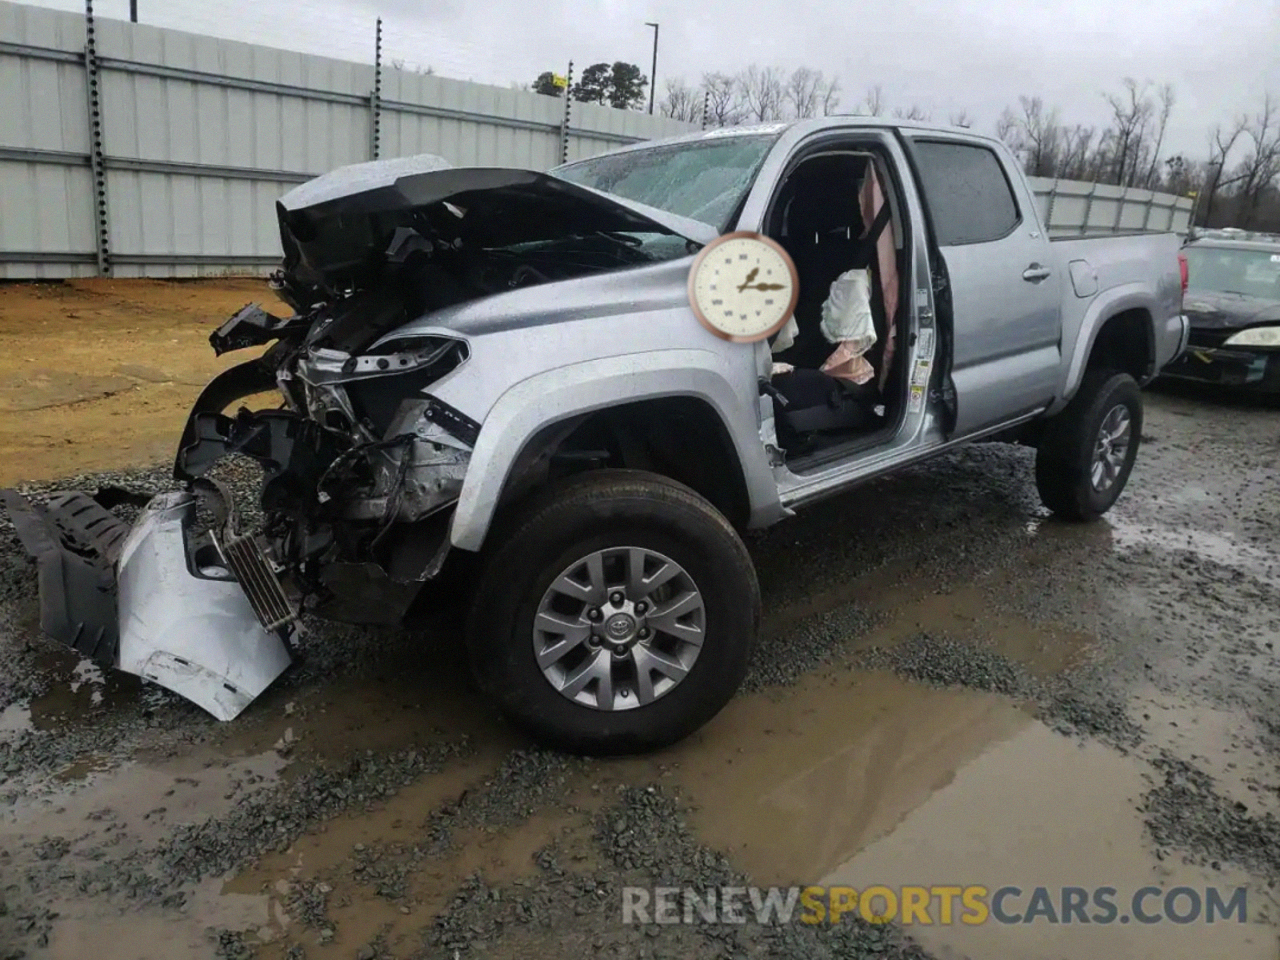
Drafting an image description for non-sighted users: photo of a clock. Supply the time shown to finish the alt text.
1:15
